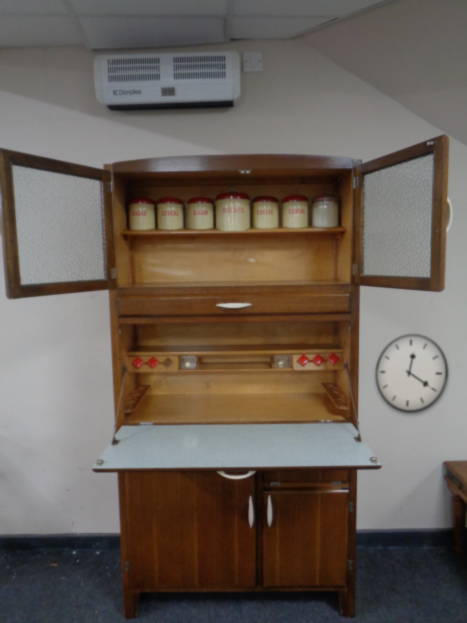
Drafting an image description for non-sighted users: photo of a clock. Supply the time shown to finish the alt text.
12:20
